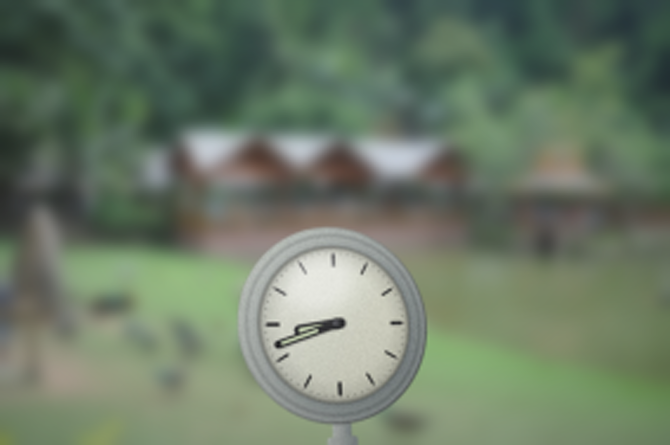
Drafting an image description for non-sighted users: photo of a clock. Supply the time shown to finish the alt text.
8:42
